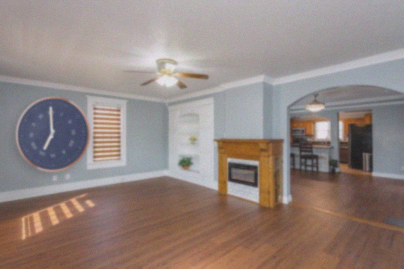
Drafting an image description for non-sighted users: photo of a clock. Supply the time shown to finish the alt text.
7:00
